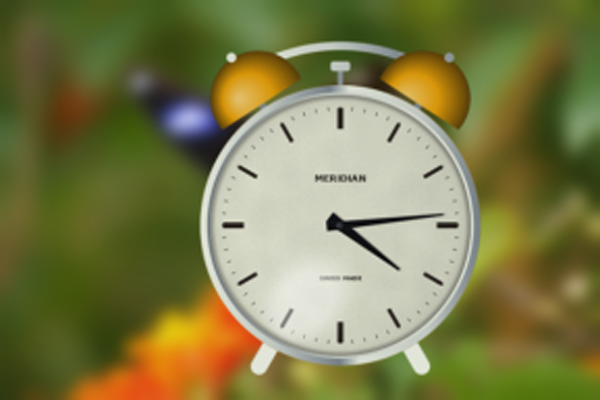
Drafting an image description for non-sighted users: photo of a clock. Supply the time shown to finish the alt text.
4:14
